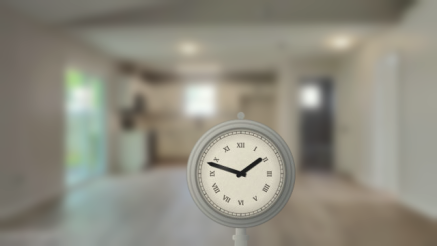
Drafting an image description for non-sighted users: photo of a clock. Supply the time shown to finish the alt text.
1:48
